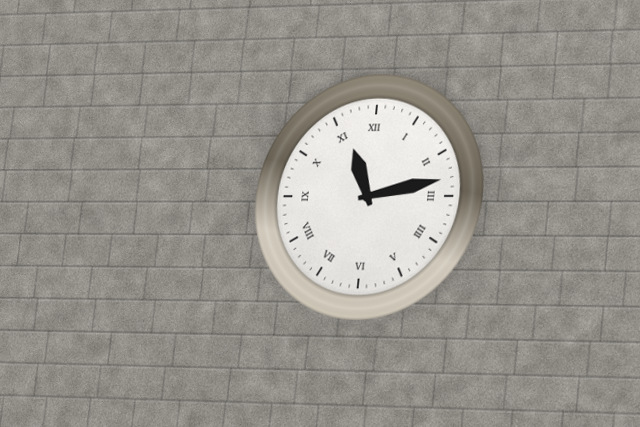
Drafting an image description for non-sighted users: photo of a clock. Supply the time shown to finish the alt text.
11:13
